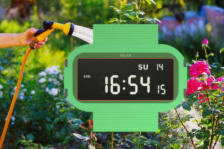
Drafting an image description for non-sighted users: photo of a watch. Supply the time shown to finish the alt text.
16:54:15
